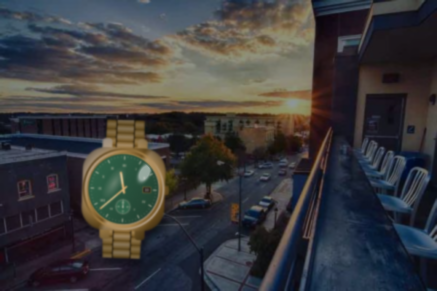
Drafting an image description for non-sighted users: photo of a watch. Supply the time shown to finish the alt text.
11:38
